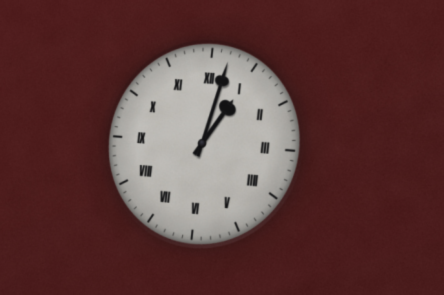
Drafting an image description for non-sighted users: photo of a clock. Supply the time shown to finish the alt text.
1:02
